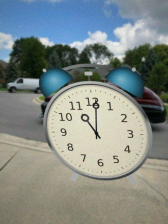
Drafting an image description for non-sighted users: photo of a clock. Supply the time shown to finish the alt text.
11:01
